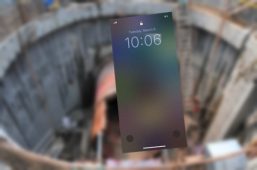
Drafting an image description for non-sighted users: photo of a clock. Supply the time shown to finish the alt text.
10:06
